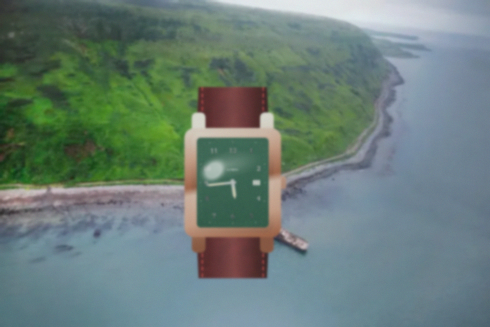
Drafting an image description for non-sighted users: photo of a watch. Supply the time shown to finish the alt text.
5:44
